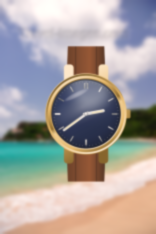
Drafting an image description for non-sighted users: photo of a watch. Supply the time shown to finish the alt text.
2:39
